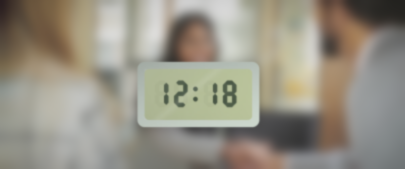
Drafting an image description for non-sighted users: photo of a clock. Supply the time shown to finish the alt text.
12:18
